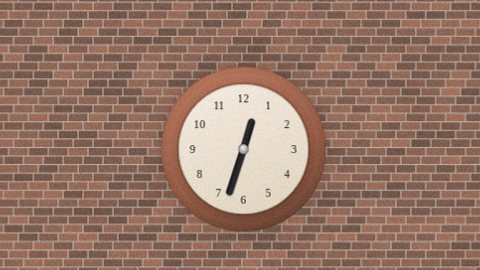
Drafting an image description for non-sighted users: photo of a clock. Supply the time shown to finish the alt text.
12:33
